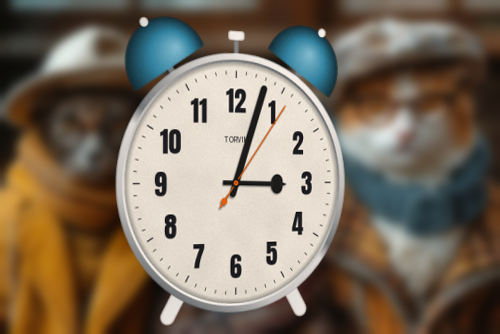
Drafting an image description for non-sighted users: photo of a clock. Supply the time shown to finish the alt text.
3:03:06
